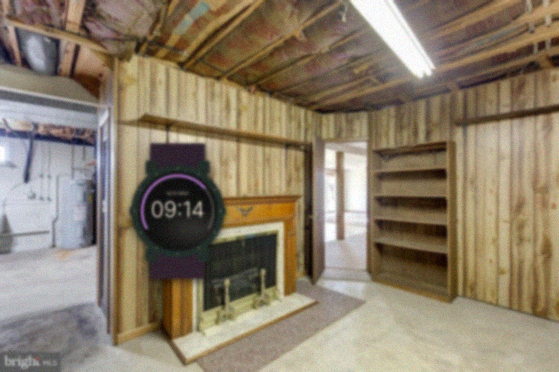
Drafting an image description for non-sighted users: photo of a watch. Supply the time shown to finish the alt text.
9:14
